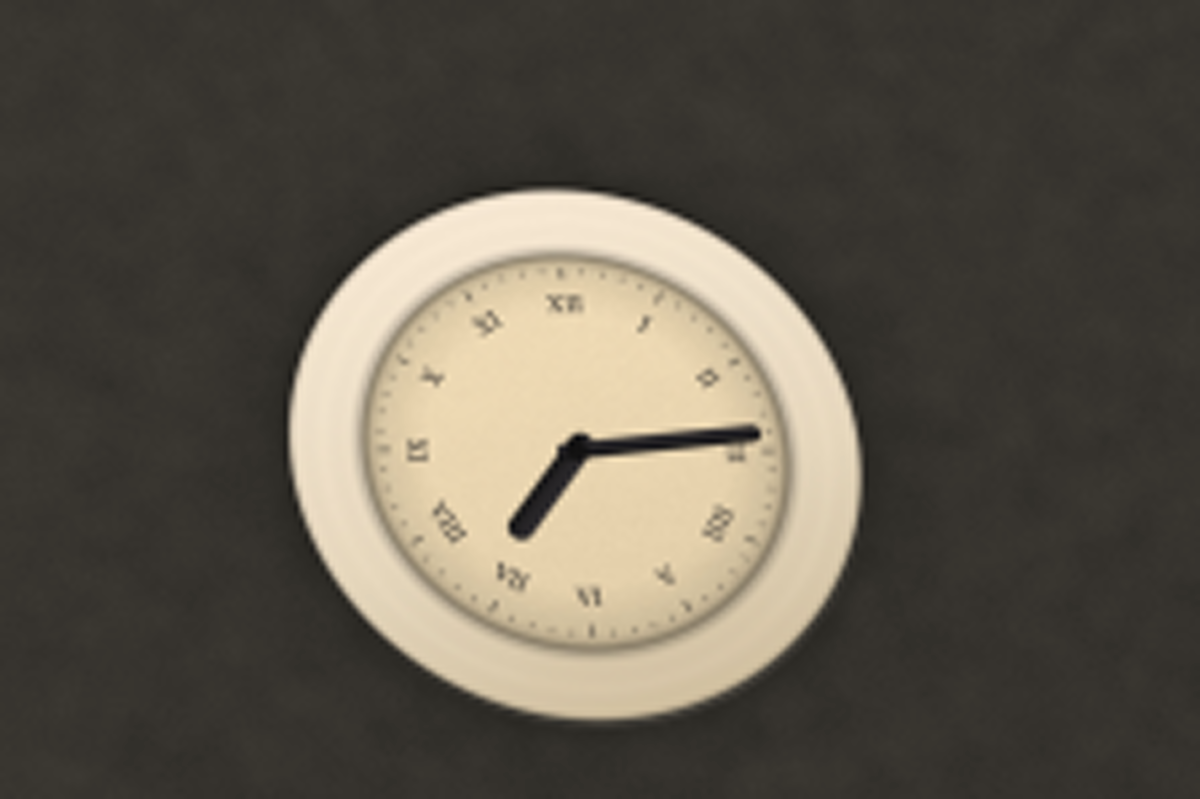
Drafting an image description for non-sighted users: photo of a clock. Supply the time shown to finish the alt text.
7:14
